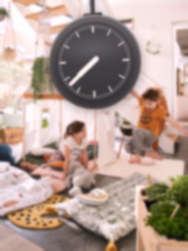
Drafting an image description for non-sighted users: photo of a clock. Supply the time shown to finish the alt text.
7:38
